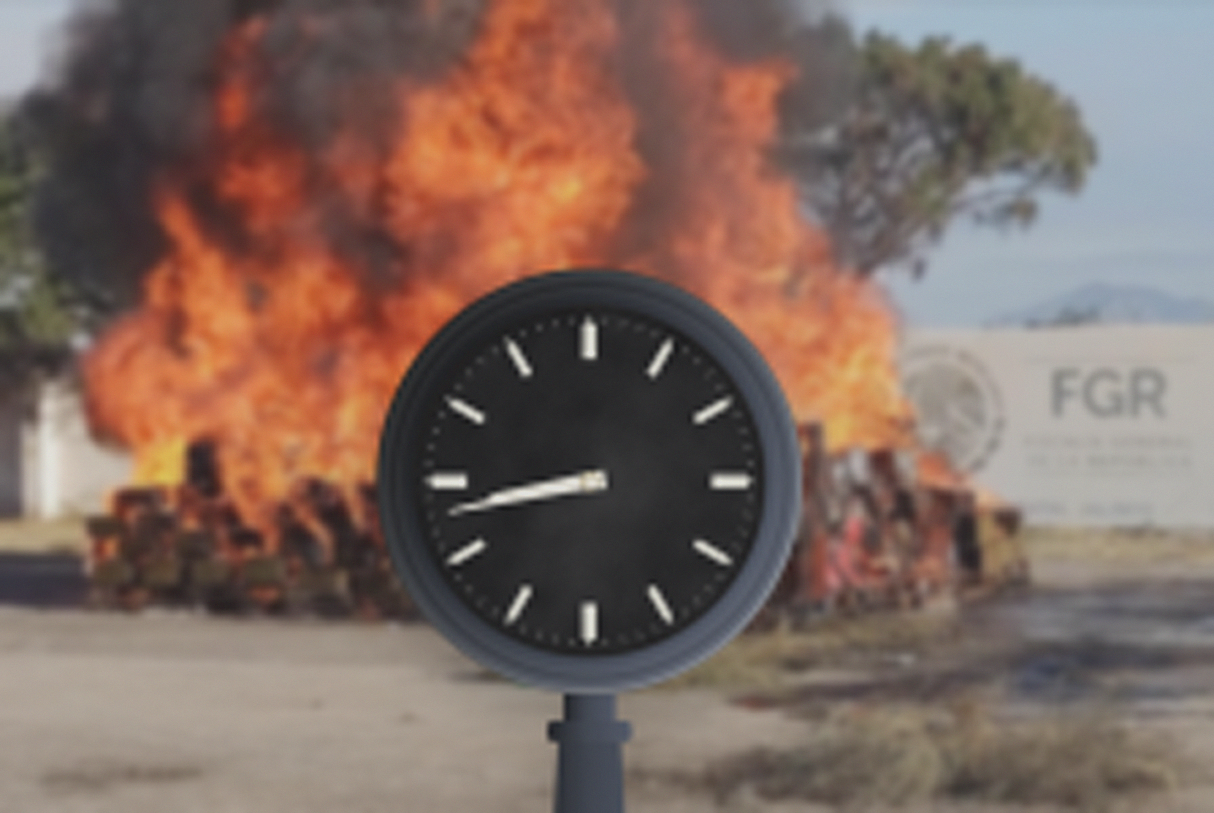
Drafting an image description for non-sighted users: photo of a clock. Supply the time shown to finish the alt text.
8:43
